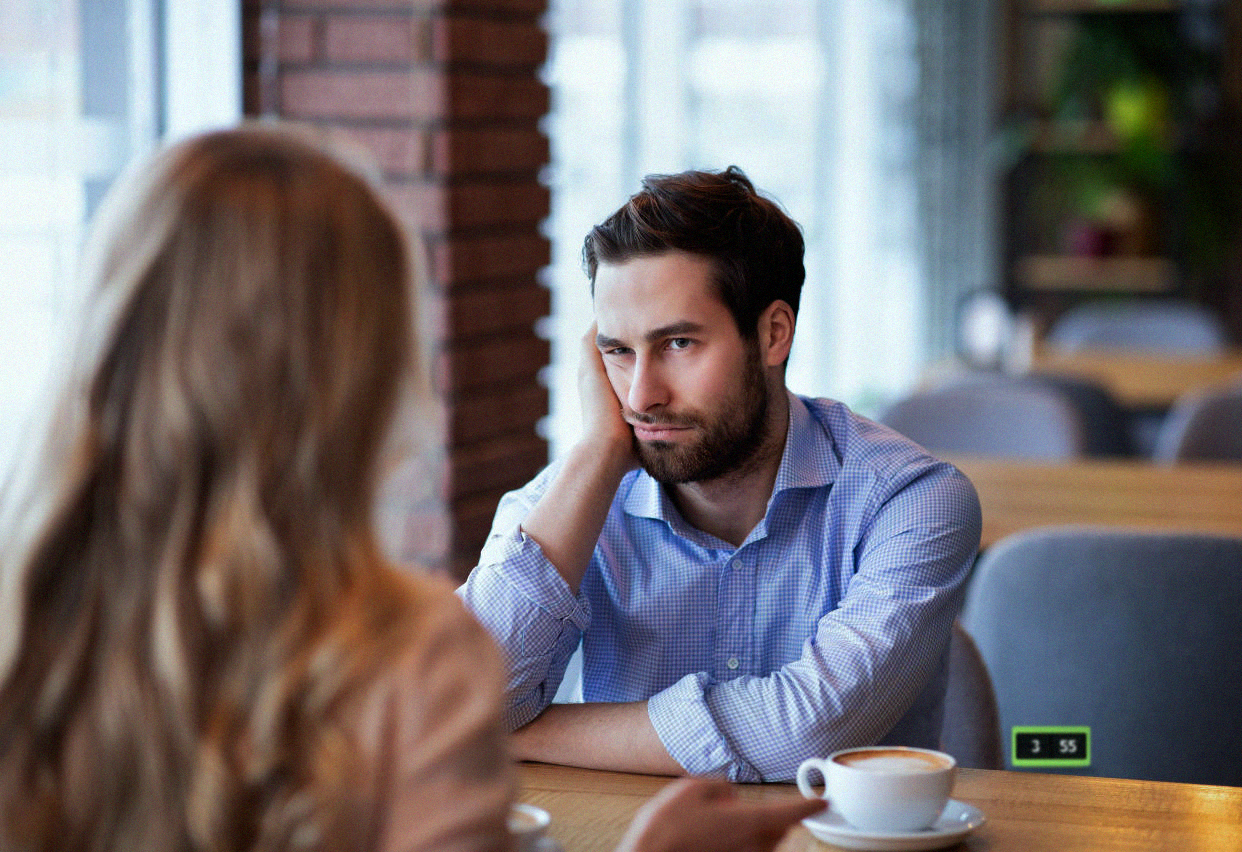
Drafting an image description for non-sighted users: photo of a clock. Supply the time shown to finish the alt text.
3:55
